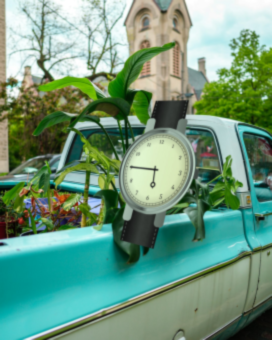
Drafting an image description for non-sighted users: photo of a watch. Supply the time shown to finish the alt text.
5:45
